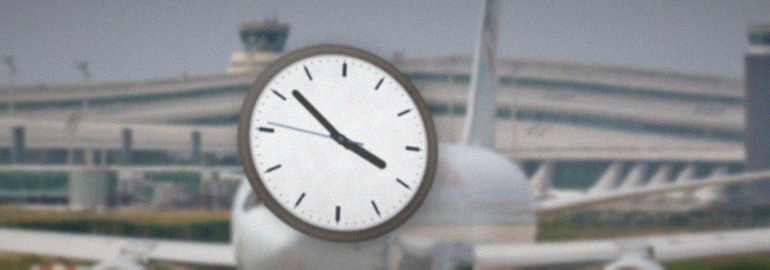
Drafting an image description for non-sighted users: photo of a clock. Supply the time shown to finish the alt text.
3:51:46
